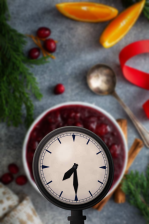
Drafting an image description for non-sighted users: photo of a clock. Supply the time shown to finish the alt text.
7:30
